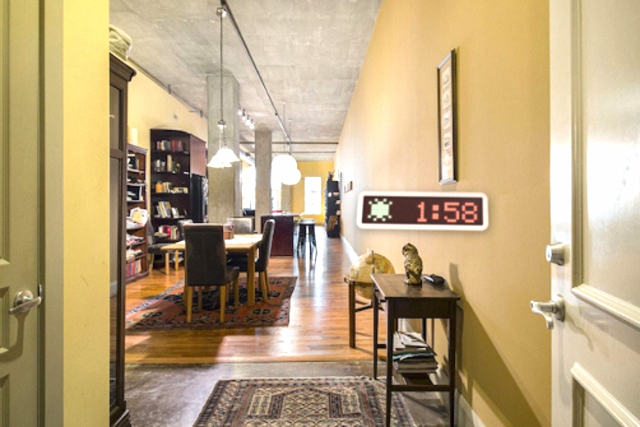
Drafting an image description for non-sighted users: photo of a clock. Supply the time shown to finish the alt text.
1:58
